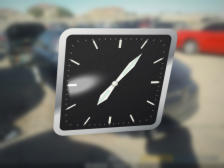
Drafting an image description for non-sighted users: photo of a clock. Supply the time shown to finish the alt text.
7:06
